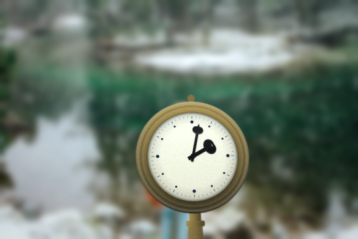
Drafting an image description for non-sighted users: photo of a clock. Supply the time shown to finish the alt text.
2:02
